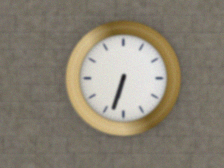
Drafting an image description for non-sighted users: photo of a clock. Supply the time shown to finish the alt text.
6:33
